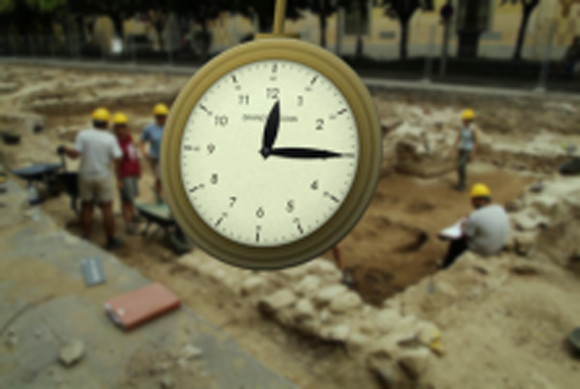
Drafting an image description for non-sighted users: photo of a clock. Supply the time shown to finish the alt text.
12:15
